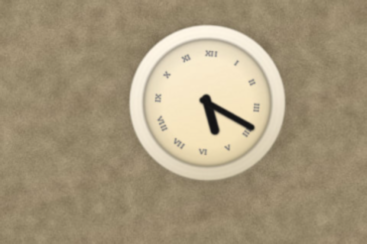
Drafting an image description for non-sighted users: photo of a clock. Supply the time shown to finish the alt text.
5:19
